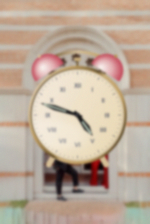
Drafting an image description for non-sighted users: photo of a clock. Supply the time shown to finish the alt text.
4:48
